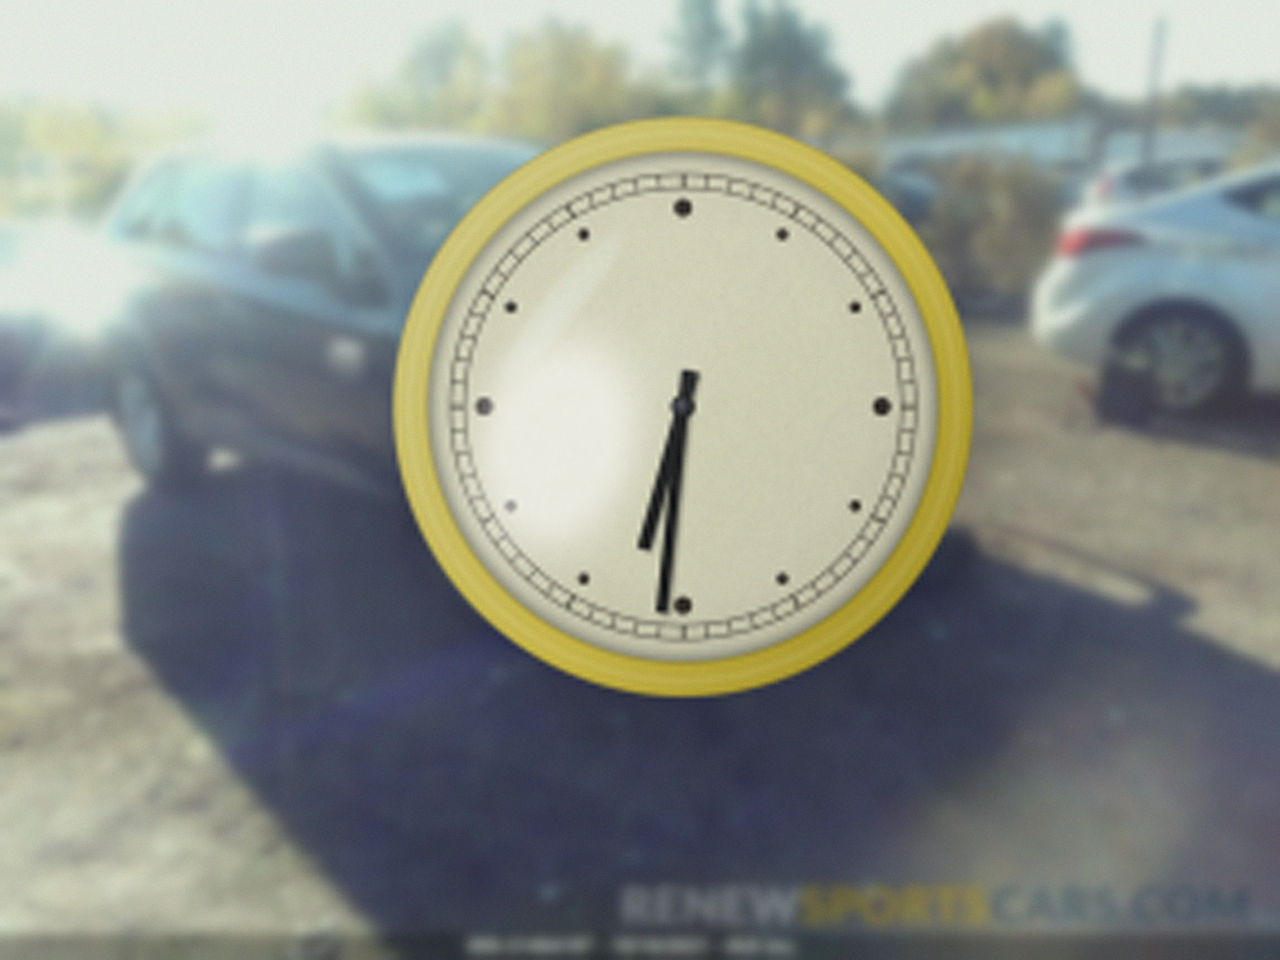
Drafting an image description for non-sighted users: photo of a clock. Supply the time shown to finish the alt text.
6:31
